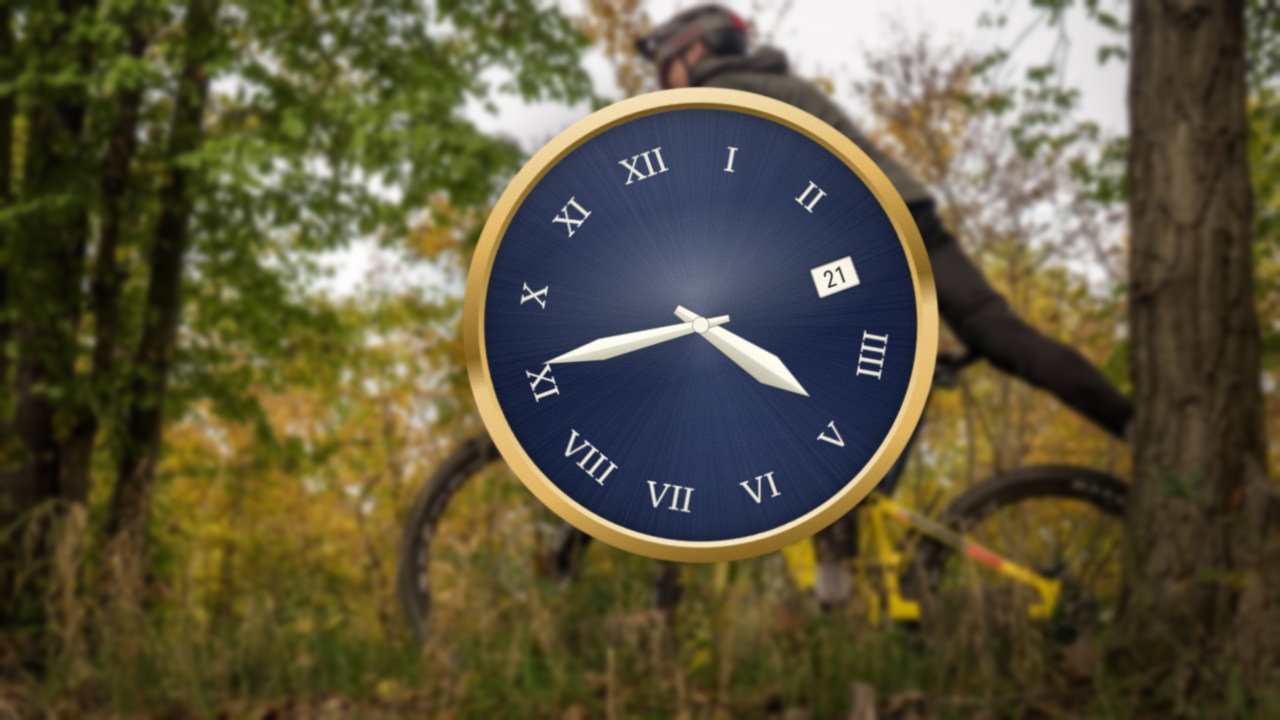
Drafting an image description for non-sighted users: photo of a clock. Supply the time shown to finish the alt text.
4:46
